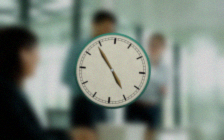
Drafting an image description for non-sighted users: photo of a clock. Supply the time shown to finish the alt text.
4:54
